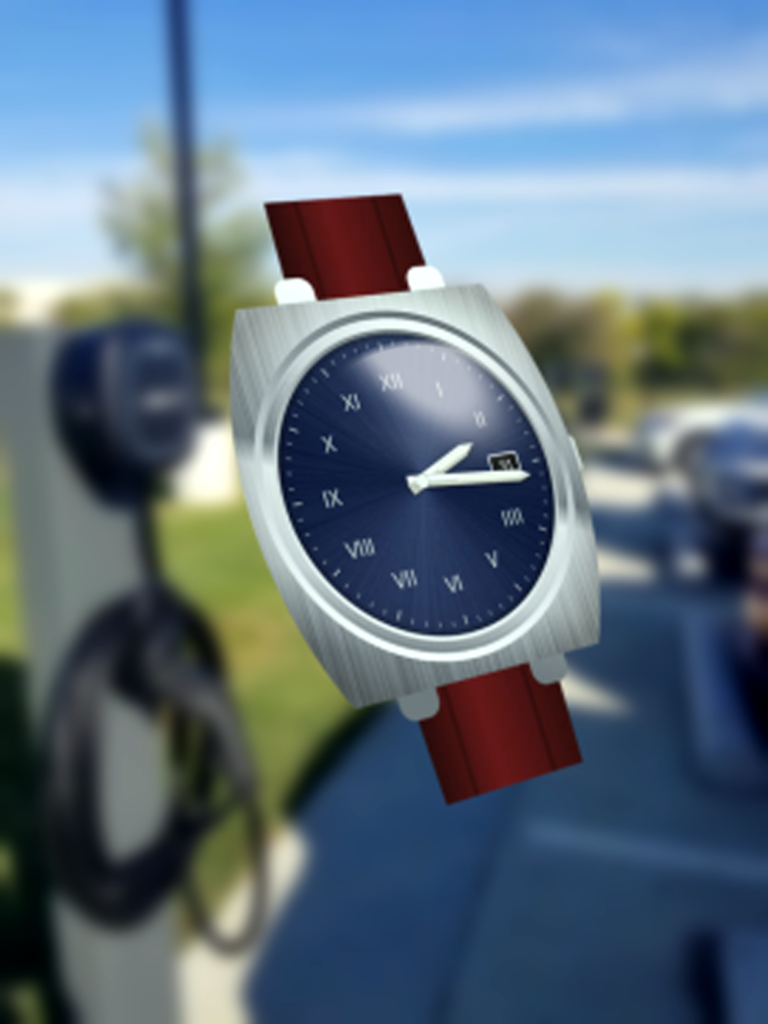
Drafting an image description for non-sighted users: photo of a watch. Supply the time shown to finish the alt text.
2:16
